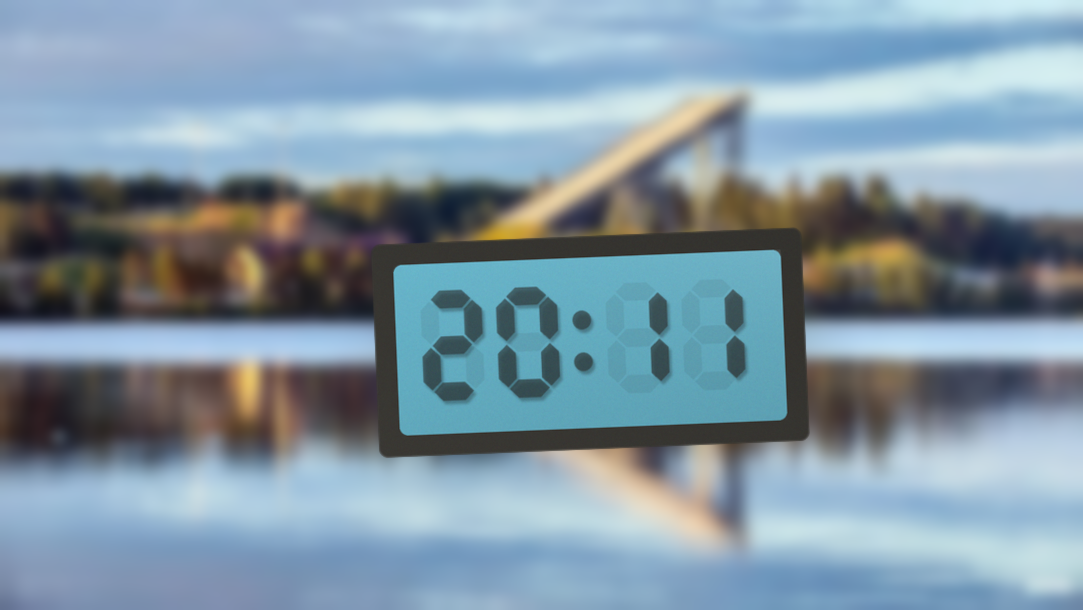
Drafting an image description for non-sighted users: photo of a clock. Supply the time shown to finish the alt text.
20:11
